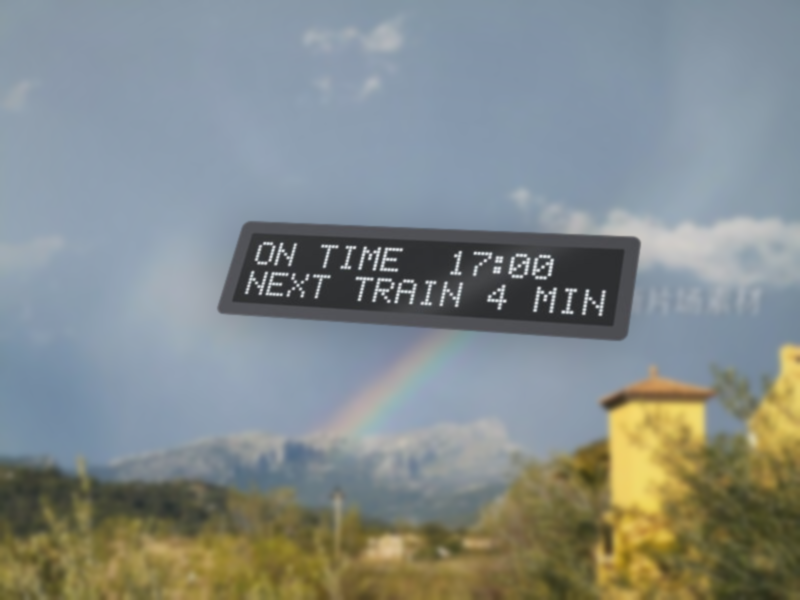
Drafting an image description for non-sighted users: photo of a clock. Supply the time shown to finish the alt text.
17:00
